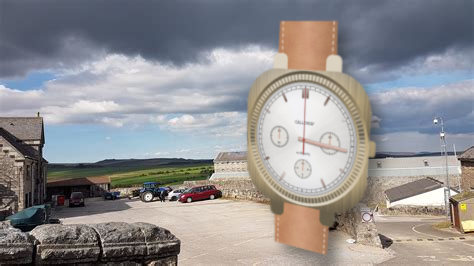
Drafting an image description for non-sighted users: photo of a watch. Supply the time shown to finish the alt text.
3:16
